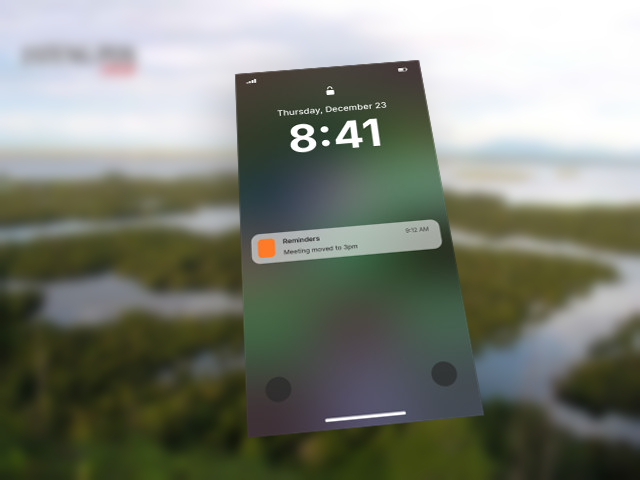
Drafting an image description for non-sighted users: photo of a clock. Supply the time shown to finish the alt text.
8:41
